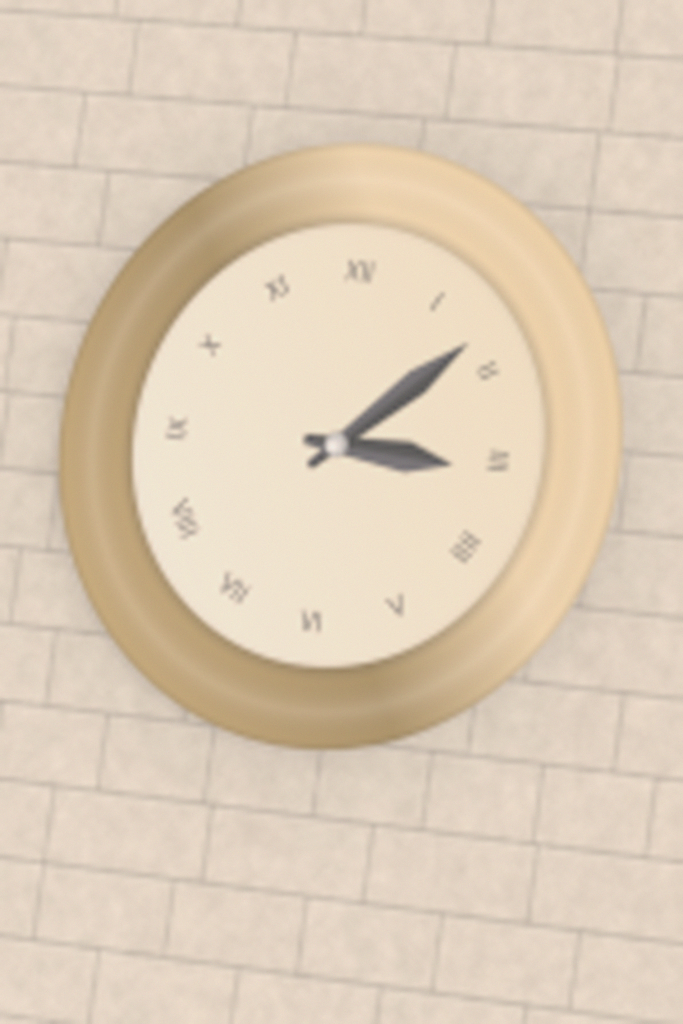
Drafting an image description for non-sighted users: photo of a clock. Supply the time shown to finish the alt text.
3:08
